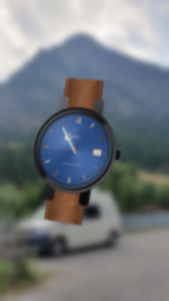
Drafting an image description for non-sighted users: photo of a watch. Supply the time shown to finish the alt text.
10:54
